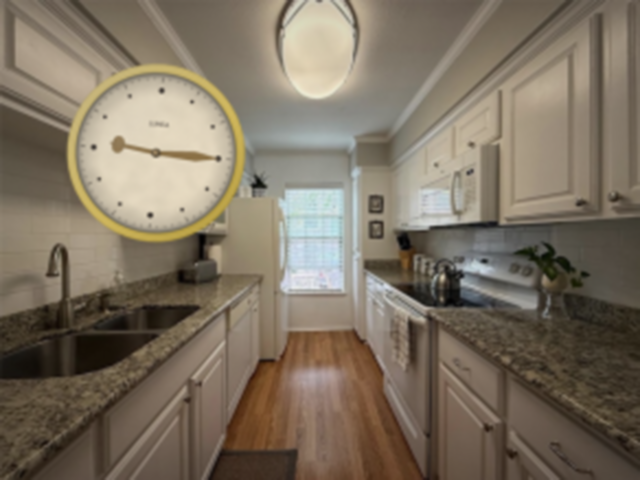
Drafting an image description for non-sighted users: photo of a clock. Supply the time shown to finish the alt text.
9:15
